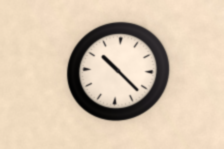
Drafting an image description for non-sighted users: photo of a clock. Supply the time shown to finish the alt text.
10:22
